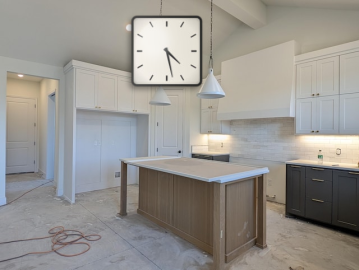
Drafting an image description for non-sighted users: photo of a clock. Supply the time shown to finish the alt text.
4:28
